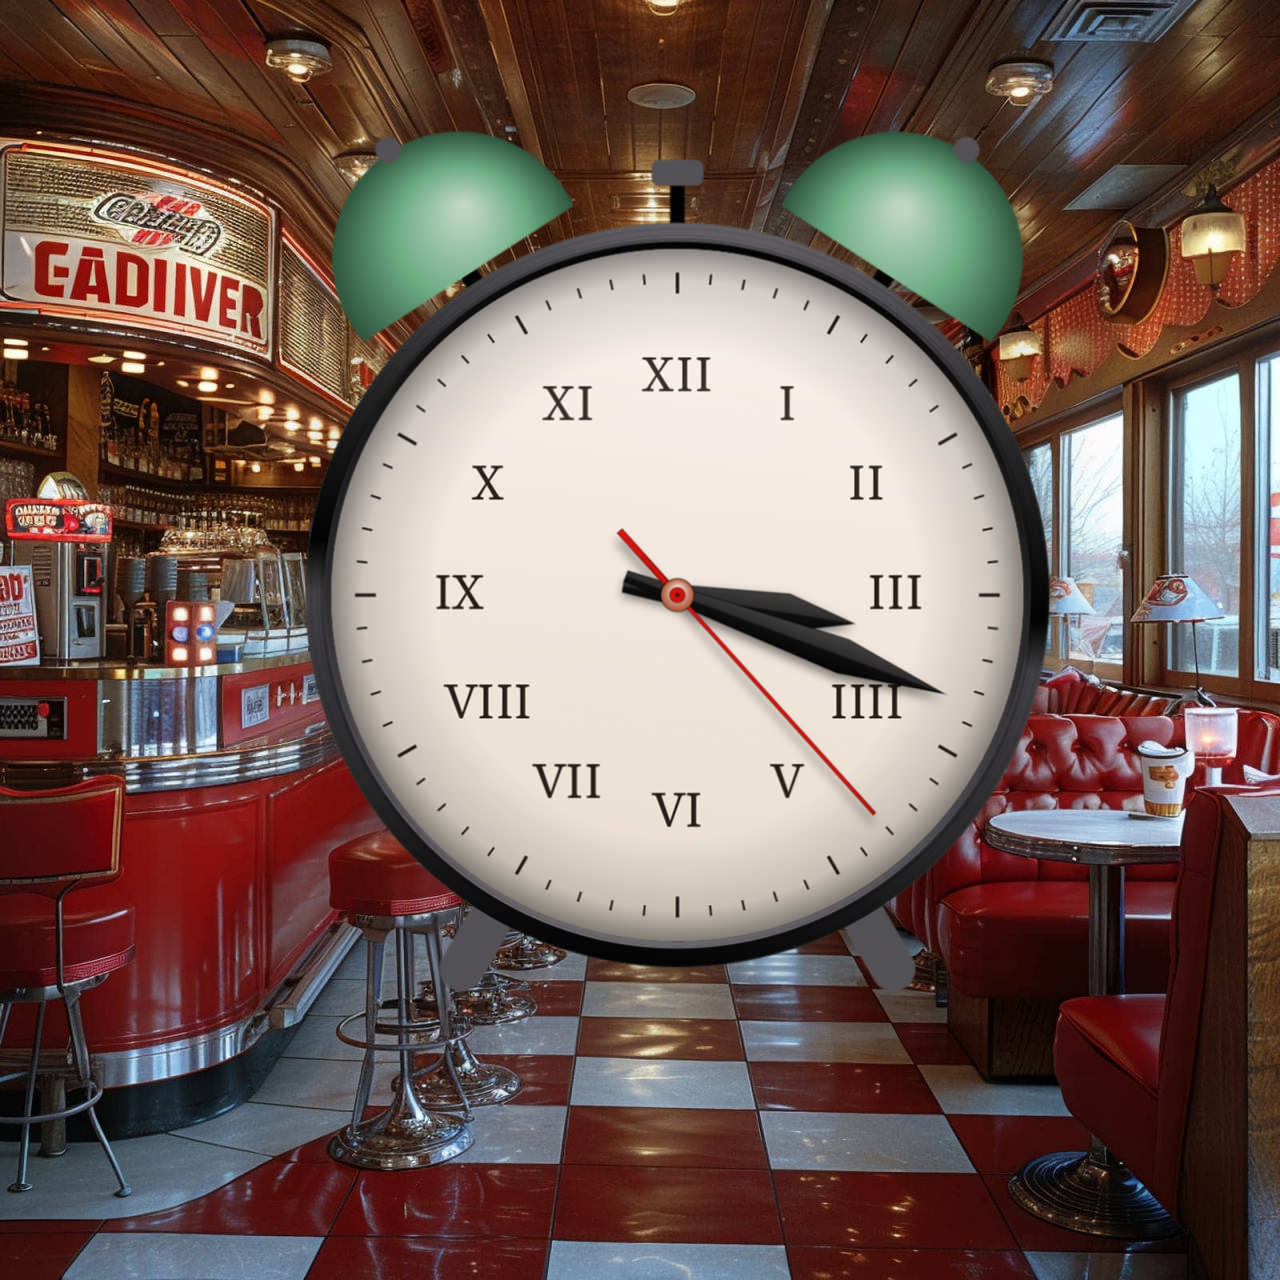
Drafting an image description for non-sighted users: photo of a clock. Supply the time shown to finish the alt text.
3:18:23
